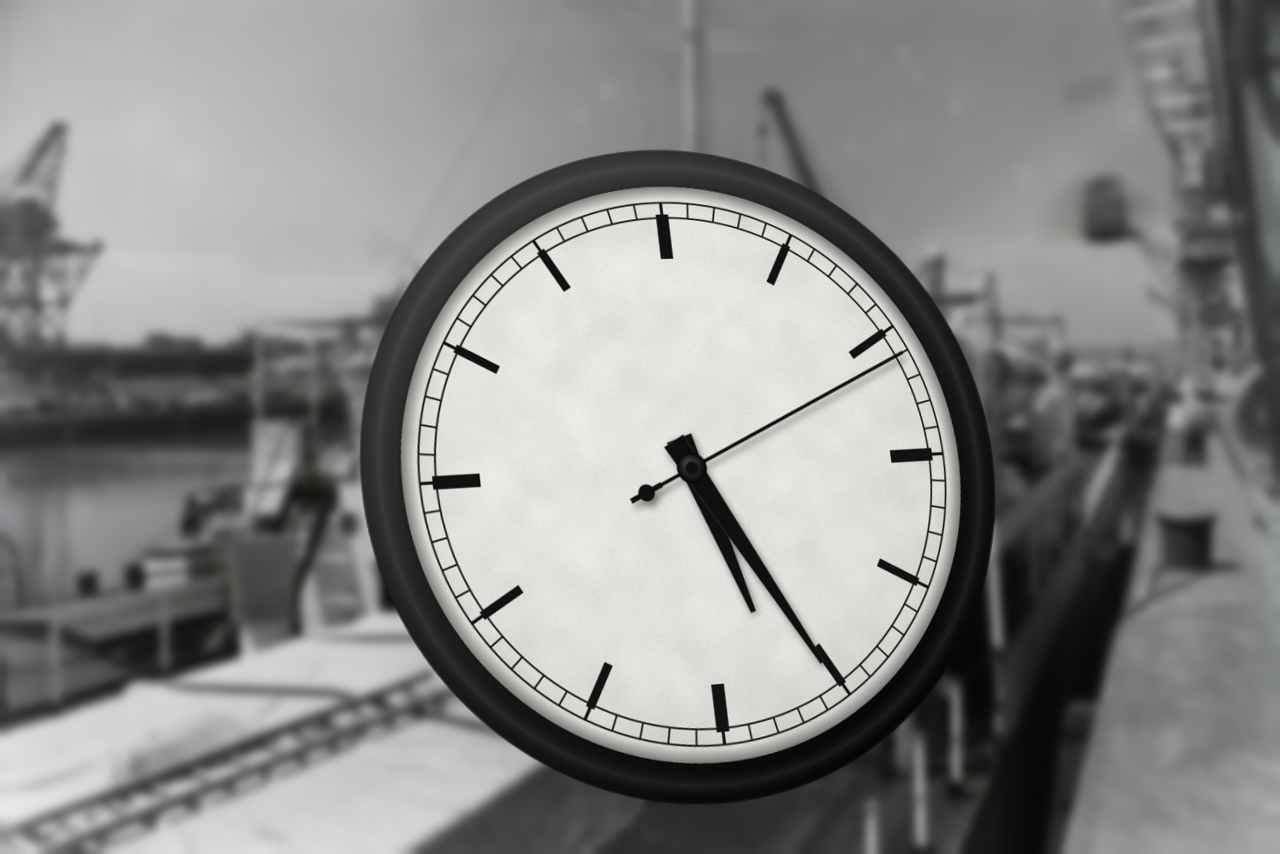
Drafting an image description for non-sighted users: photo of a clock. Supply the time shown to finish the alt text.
5:25:11
